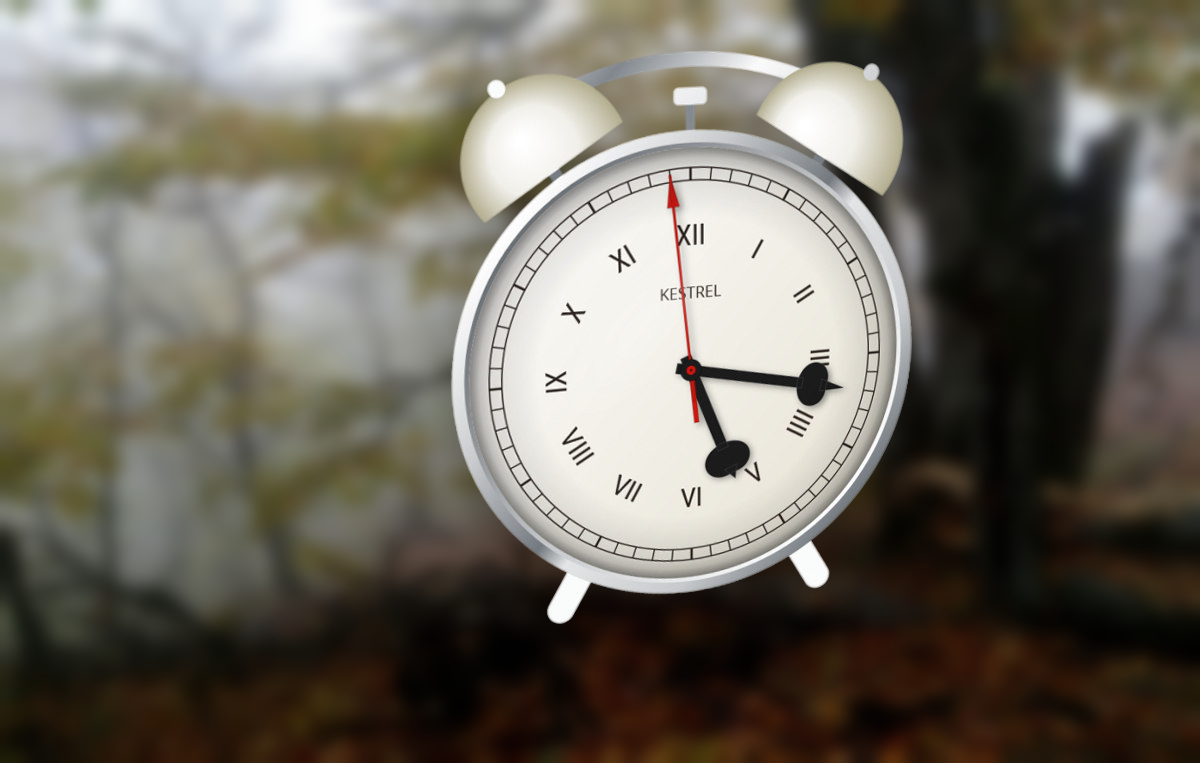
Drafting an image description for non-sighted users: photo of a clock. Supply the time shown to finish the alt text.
5:16:59
